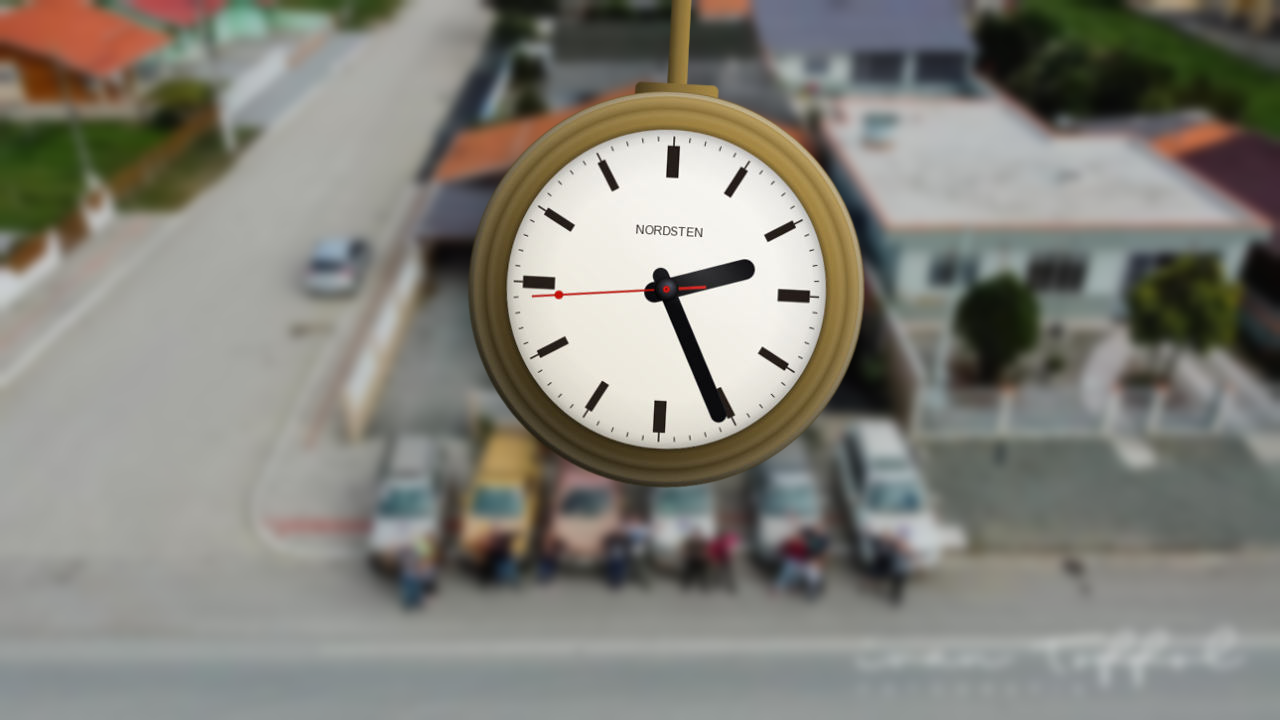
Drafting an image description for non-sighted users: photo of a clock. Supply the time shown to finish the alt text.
2:25:44
